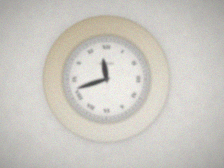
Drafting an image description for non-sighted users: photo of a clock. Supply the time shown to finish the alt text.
11:42
